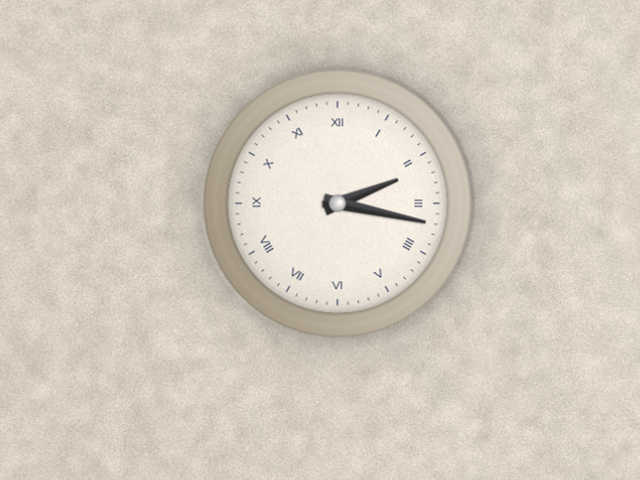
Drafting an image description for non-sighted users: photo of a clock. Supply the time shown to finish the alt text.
2:17
